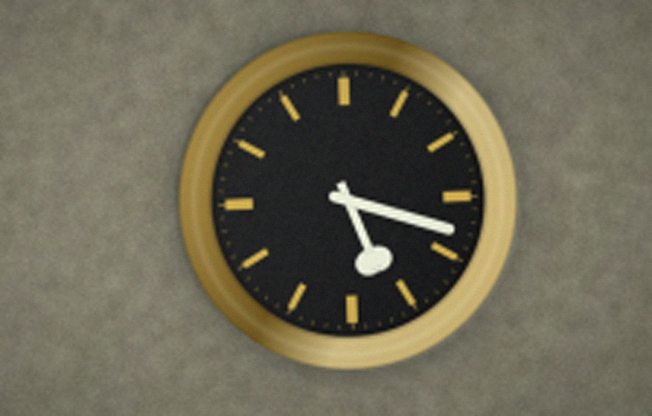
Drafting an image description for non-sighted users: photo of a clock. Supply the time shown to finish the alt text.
5:18
